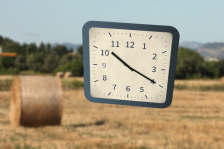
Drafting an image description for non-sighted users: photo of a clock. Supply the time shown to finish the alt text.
10:20
